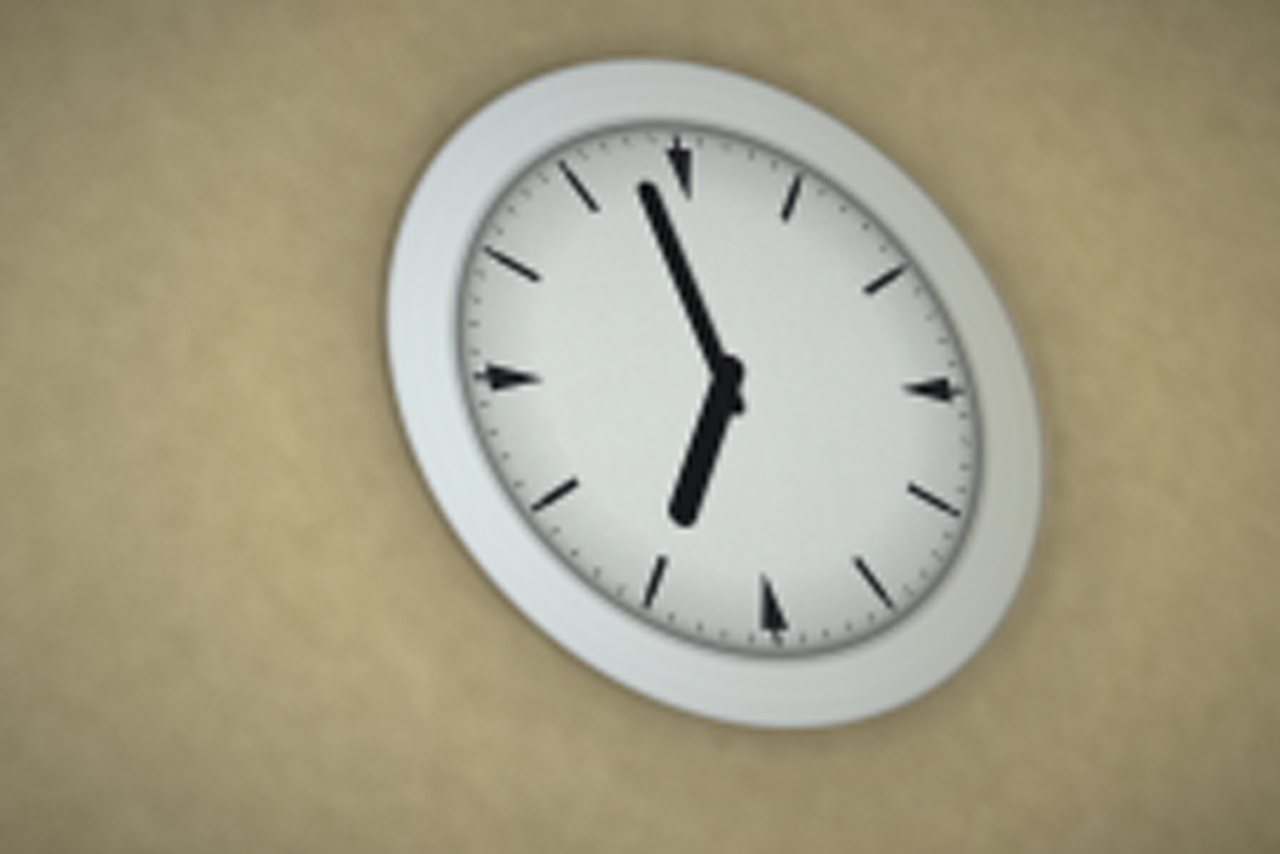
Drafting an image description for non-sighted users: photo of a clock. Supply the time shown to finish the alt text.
6:58
